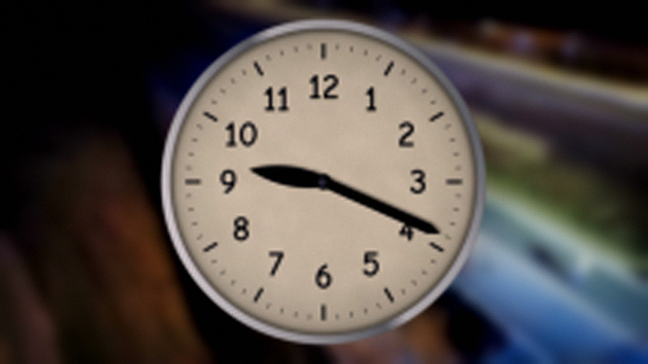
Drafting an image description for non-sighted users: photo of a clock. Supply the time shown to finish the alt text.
9:19
